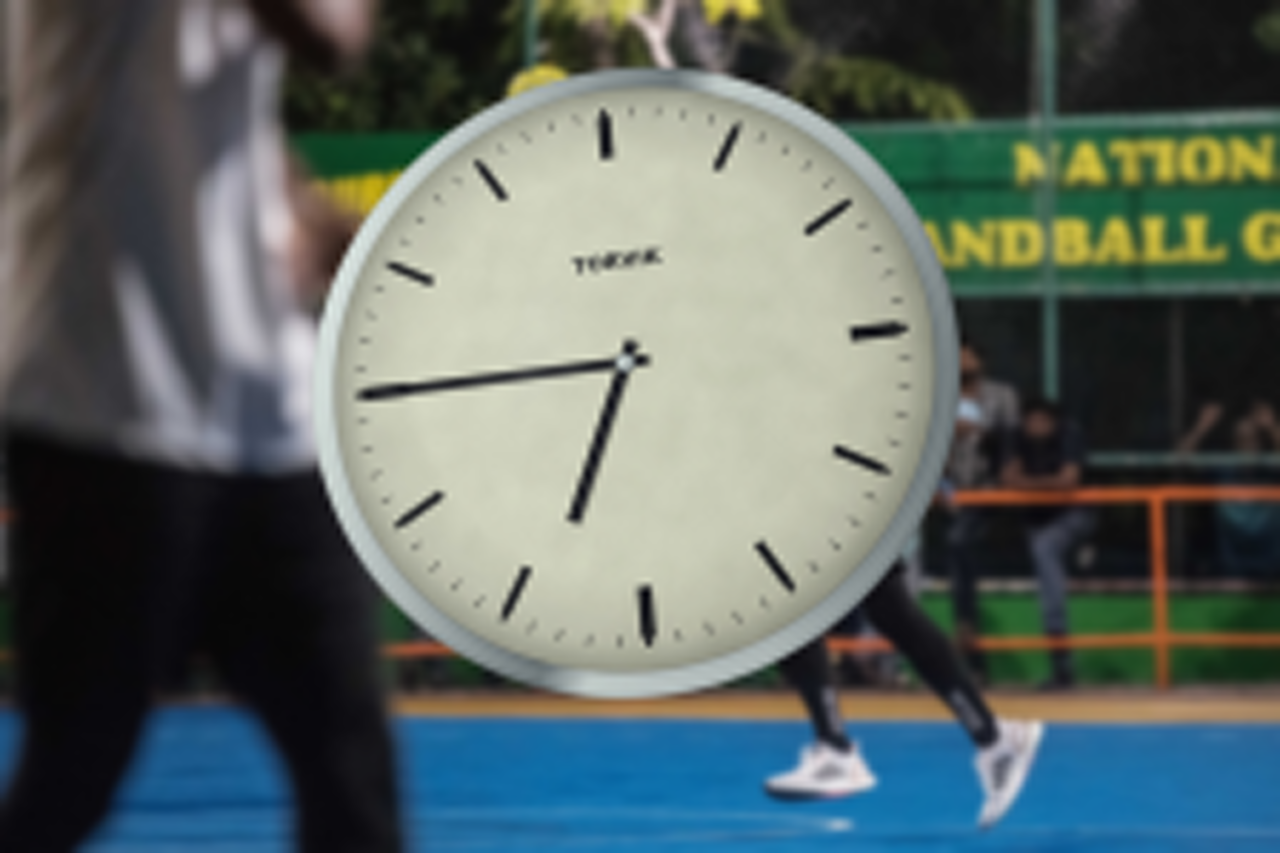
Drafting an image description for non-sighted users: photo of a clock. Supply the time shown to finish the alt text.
6:45
